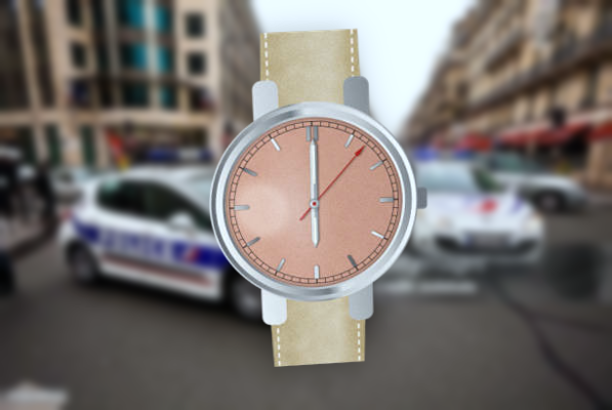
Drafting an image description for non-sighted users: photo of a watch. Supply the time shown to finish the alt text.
6:00:07
